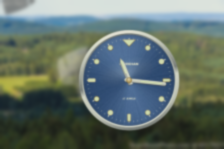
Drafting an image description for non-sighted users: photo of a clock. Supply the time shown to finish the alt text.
11:16
